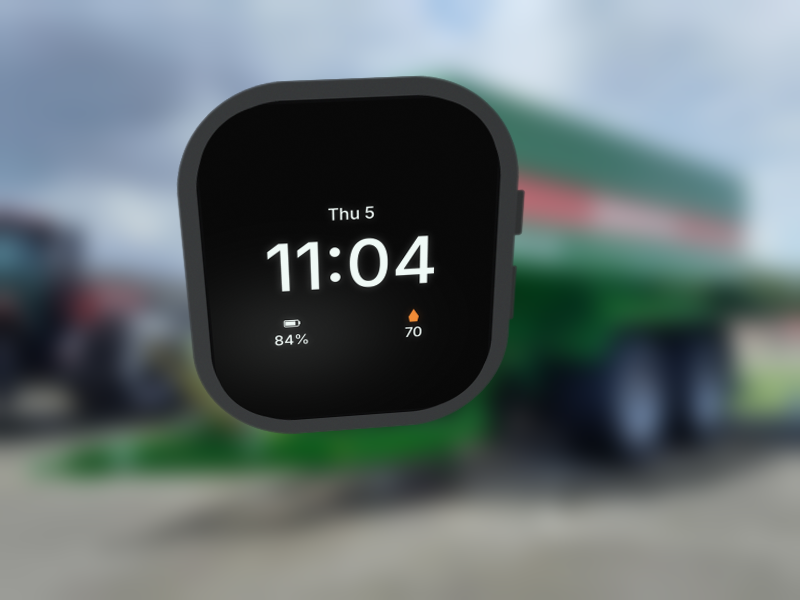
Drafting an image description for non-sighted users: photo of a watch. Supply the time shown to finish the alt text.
11:04
